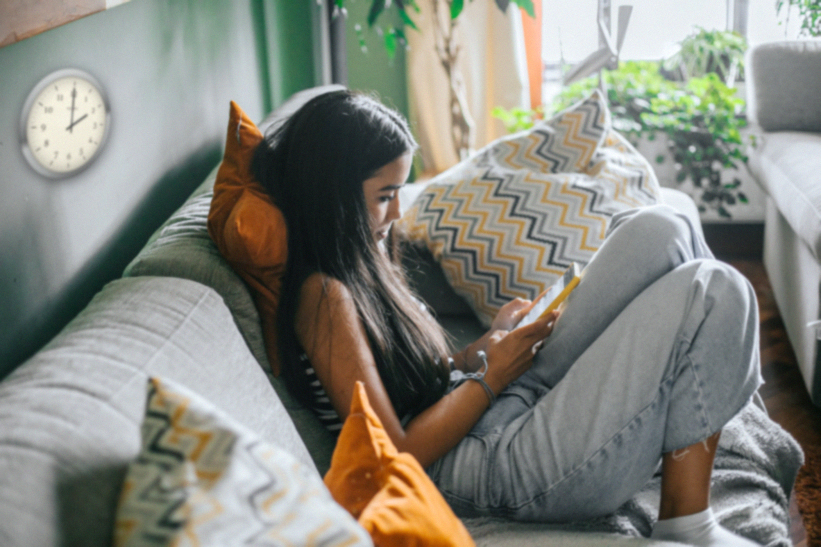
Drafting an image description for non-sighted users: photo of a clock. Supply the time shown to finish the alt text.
2:00
